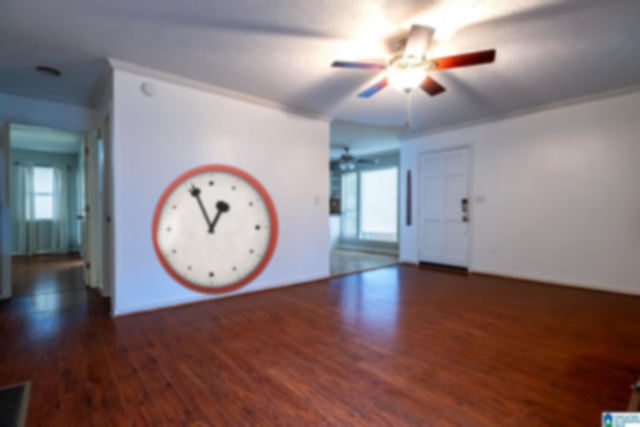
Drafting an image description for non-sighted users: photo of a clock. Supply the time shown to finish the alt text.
12:56
